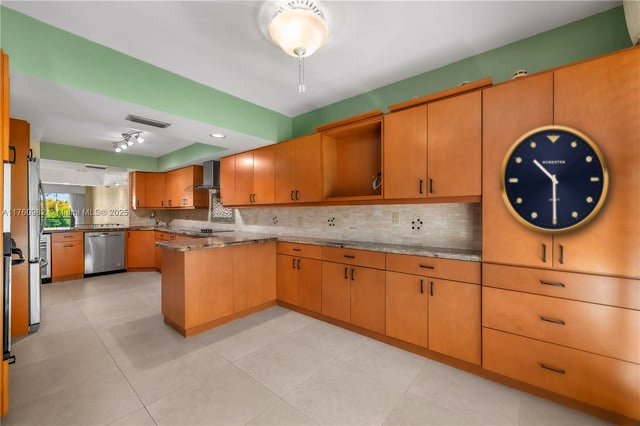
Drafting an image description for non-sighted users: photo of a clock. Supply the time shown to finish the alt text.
10:30
